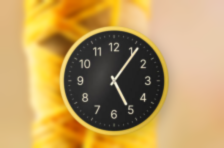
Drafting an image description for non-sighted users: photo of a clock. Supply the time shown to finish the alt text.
5:06
